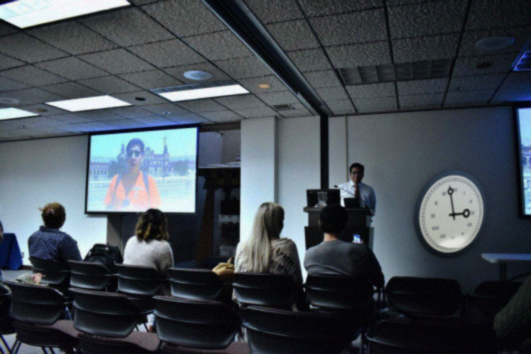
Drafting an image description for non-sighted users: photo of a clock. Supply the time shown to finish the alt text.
2:58
